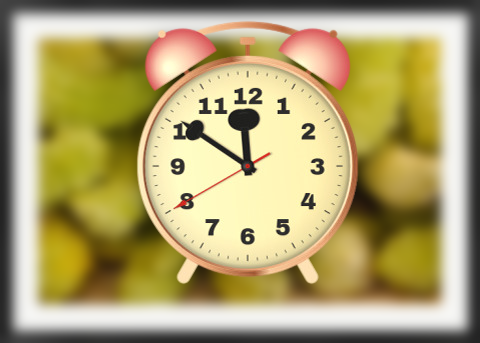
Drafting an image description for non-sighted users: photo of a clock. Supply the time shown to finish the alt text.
11:50:40
